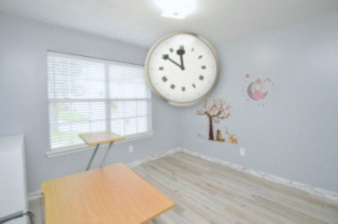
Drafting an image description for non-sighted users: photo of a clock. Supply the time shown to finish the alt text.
11:51
